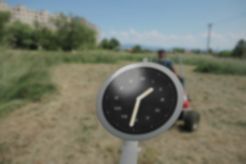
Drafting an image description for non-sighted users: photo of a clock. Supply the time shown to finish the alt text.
1:31
